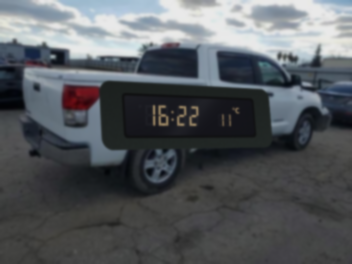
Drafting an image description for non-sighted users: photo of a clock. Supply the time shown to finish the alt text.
16:22
